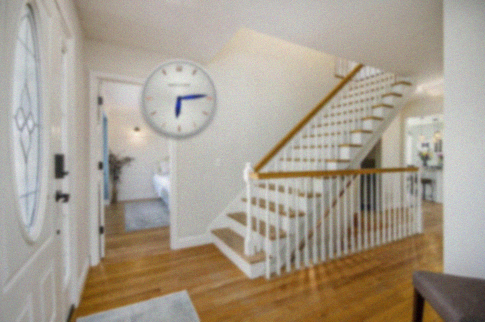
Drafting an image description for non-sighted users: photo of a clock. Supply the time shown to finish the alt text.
6:14
